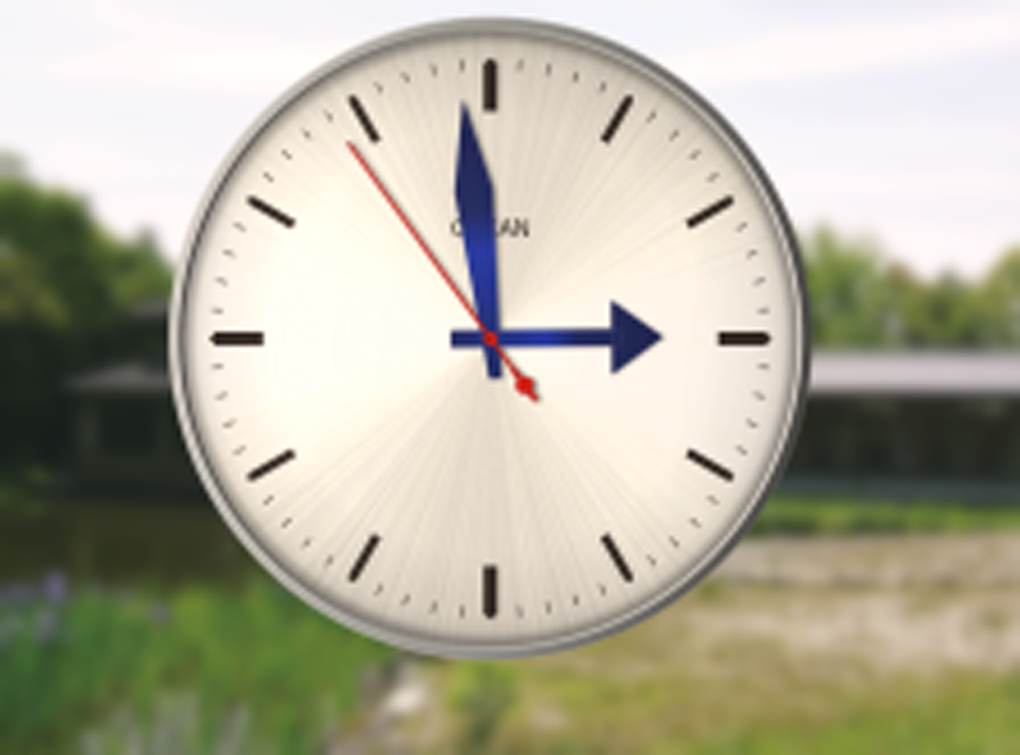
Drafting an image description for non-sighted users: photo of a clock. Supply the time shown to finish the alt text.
2:58:54
